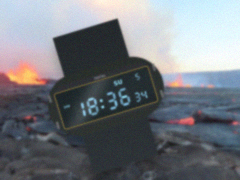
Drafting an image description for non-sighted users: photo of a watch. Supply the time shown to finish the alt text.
18:36
